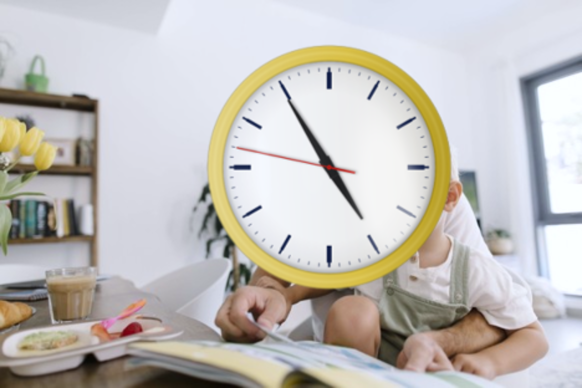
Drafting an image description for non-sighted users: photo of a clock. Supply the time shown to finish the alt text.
4:54:47
